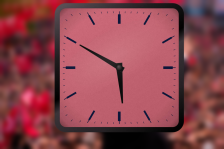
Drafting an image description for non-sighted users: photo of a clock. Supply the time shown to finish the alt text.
5:50
